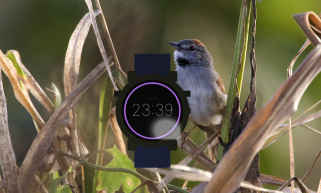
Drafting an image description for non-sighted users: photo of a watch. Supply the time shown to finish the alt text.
23:39
